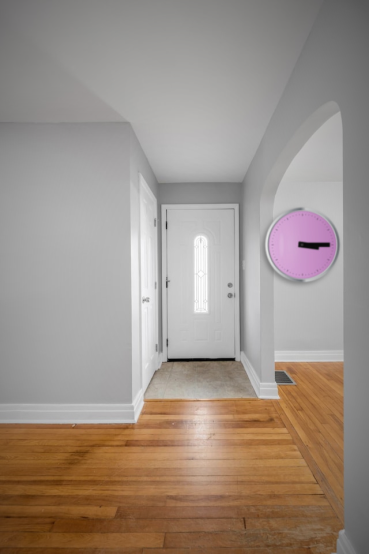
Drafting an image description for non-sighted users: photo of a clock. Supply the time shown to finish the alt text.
3:15
